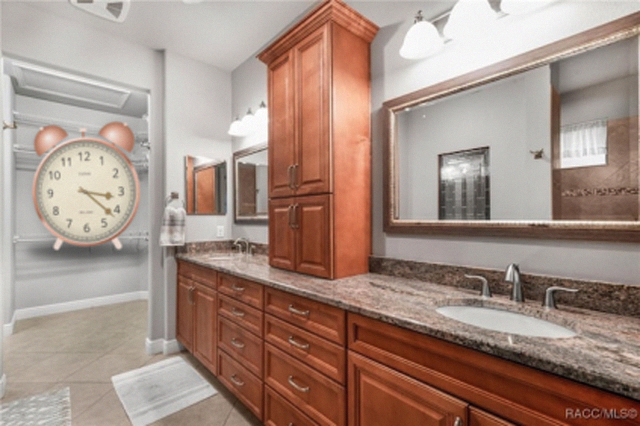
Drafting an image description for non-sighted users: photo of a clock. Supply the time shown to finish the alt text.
3:22
